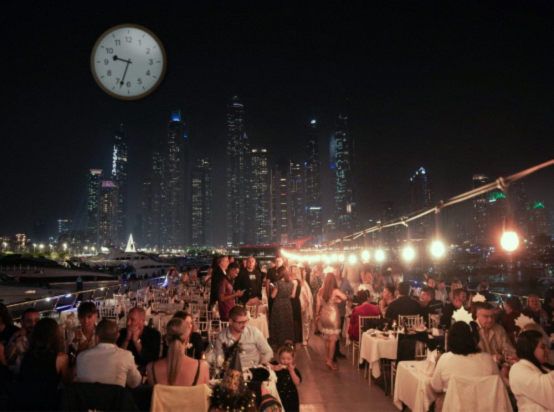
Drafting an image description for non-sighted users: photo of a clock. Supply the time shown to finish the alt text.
9:33
